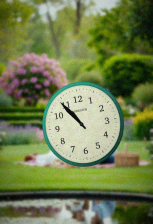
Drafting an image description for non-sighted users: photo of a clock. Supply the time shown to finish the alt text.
10:54
